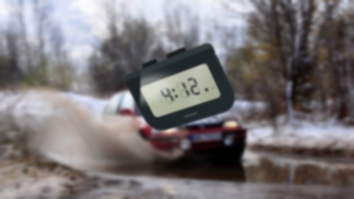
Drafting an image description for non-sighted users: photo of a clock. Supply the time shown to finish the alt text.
4:12
